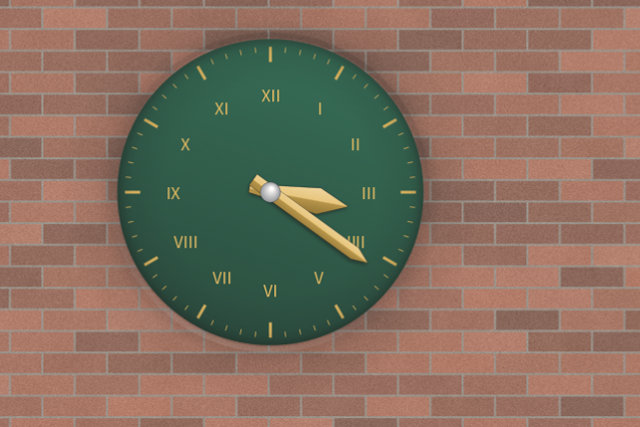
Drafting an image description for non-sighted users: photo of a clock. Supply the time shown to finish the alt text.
3:21
